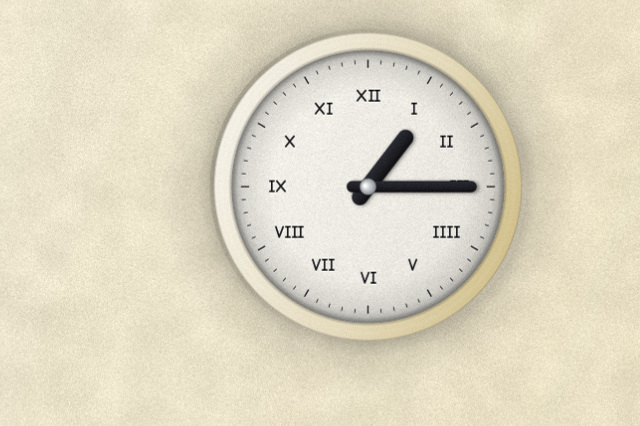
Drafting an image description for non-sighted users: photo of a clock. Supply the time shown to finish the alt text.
1:15
